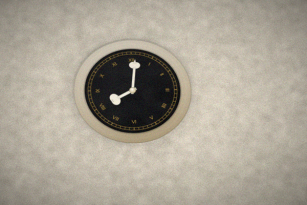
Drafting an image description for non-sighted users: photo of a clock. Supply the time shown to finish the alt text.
8:01
